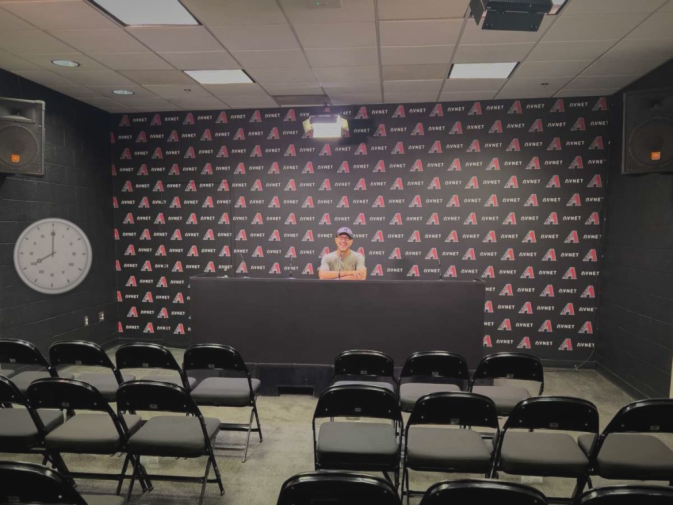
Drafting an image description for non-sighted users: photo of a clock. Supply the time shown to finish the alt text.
8:00
